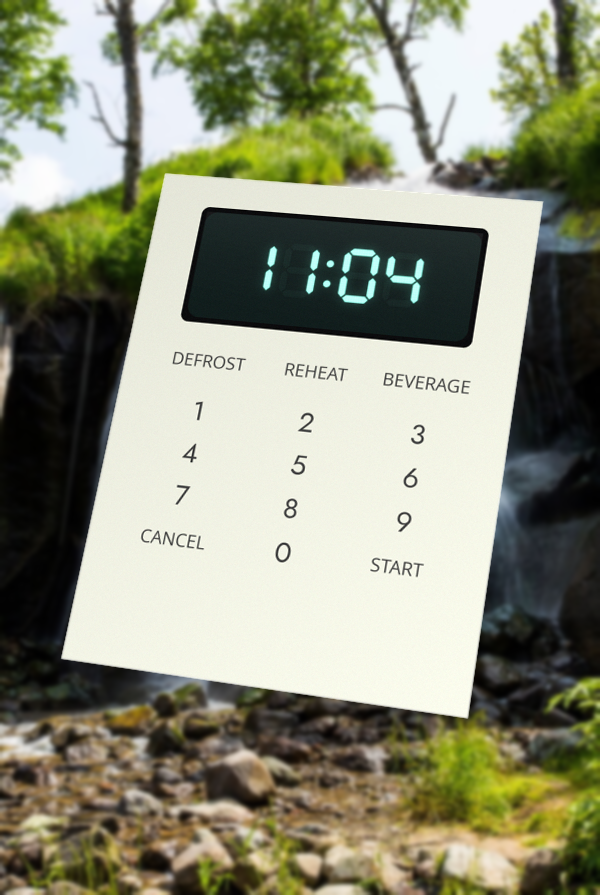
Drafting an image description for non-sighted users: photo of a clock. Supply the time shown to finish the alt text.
11:04
